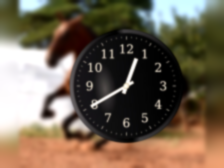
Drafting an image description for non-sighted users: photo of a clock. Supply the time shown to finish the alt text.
12:40
